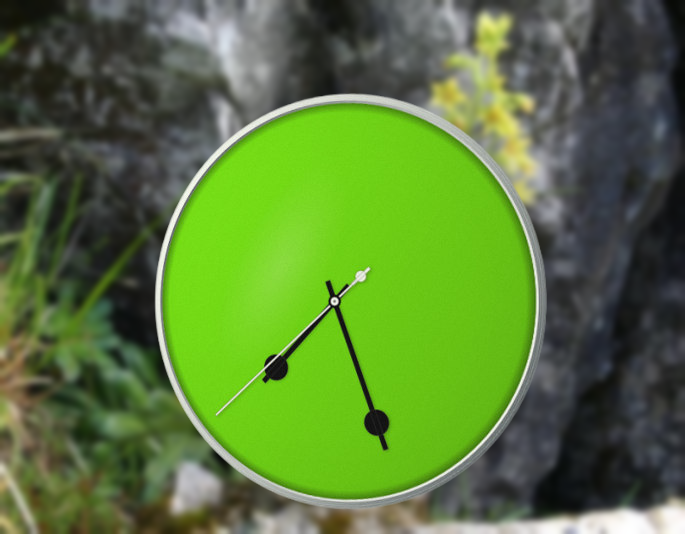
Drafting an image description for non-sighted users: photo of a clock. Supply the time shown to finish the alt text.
7:26:38
